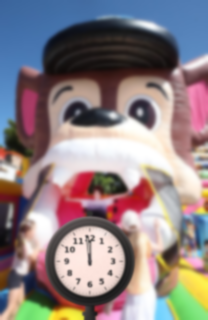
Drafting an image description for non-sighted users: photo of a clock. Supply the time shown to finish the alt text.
11:59
